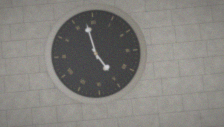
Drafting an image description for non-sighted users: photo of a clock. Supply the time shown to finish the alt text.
4:58
